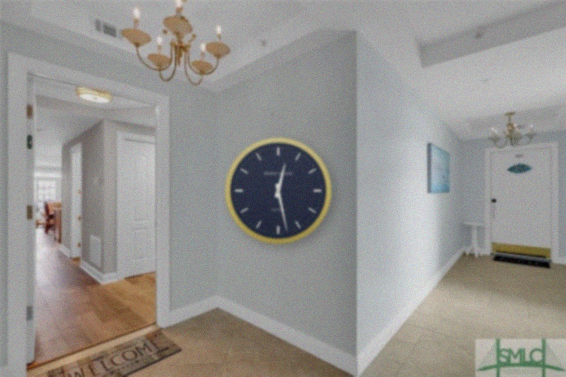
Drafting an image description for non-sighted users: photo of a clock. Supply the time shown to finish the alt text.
12:28
